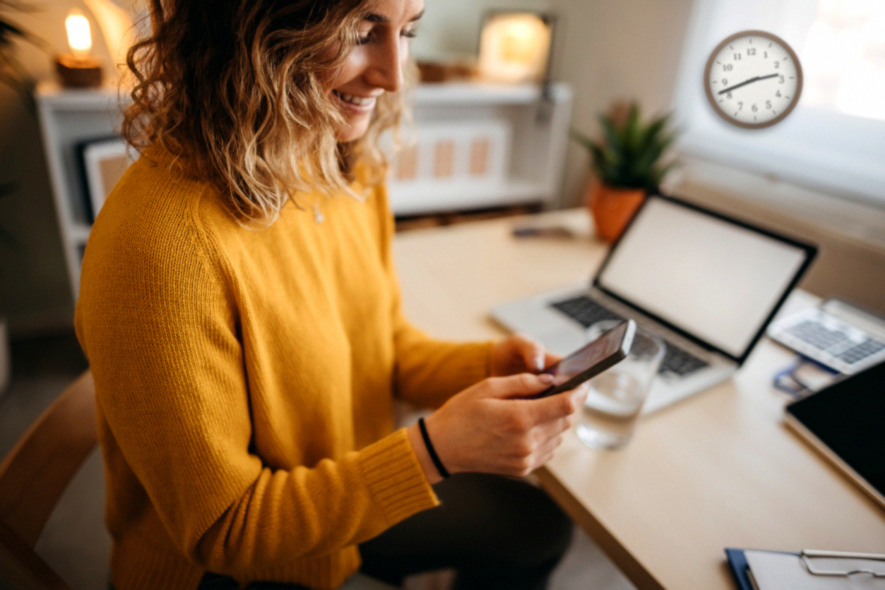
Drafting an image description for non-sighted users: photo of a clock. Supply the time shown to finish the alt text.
2:42
